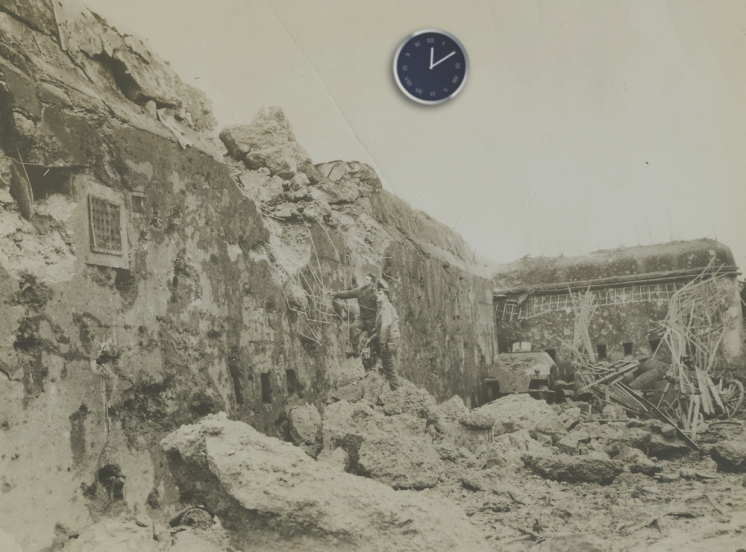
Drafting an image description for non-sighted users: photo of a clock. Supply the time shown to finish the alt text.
12:10
